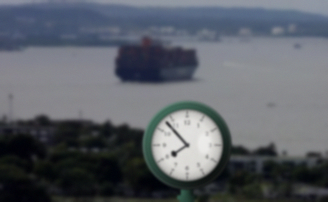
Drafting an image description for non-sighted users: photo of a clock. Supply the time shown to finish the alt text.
7:53
